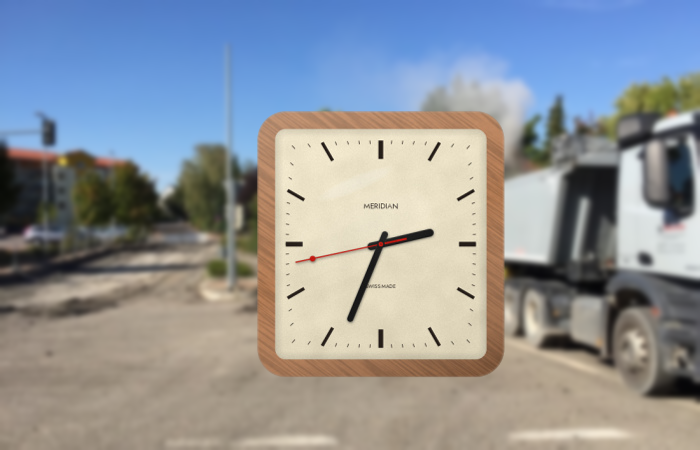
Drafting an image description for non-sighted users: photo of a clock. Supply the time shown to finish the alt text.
2:33:43
